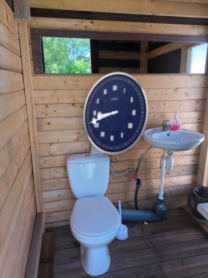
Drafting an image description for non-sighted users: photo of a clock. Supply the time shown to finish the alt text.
8:42
